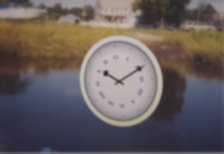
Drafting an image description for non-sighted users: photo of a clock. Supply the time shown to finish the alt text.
10:11
